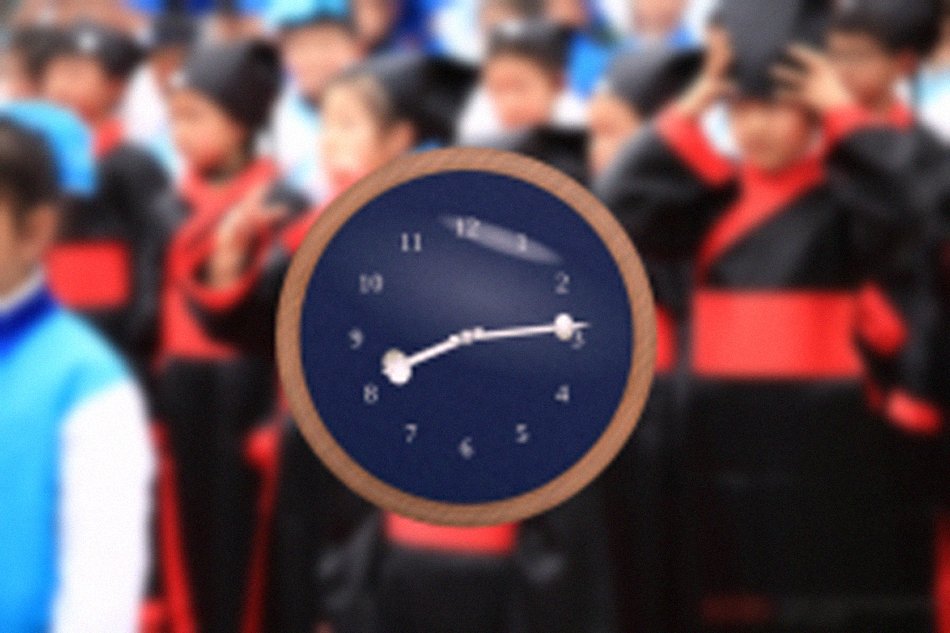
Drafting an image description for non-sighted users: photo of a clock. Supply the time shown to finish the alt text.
8:14
